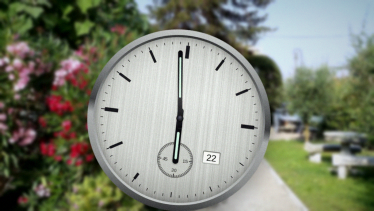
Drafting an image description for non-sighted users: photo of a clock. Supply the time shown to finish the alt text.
5:59
